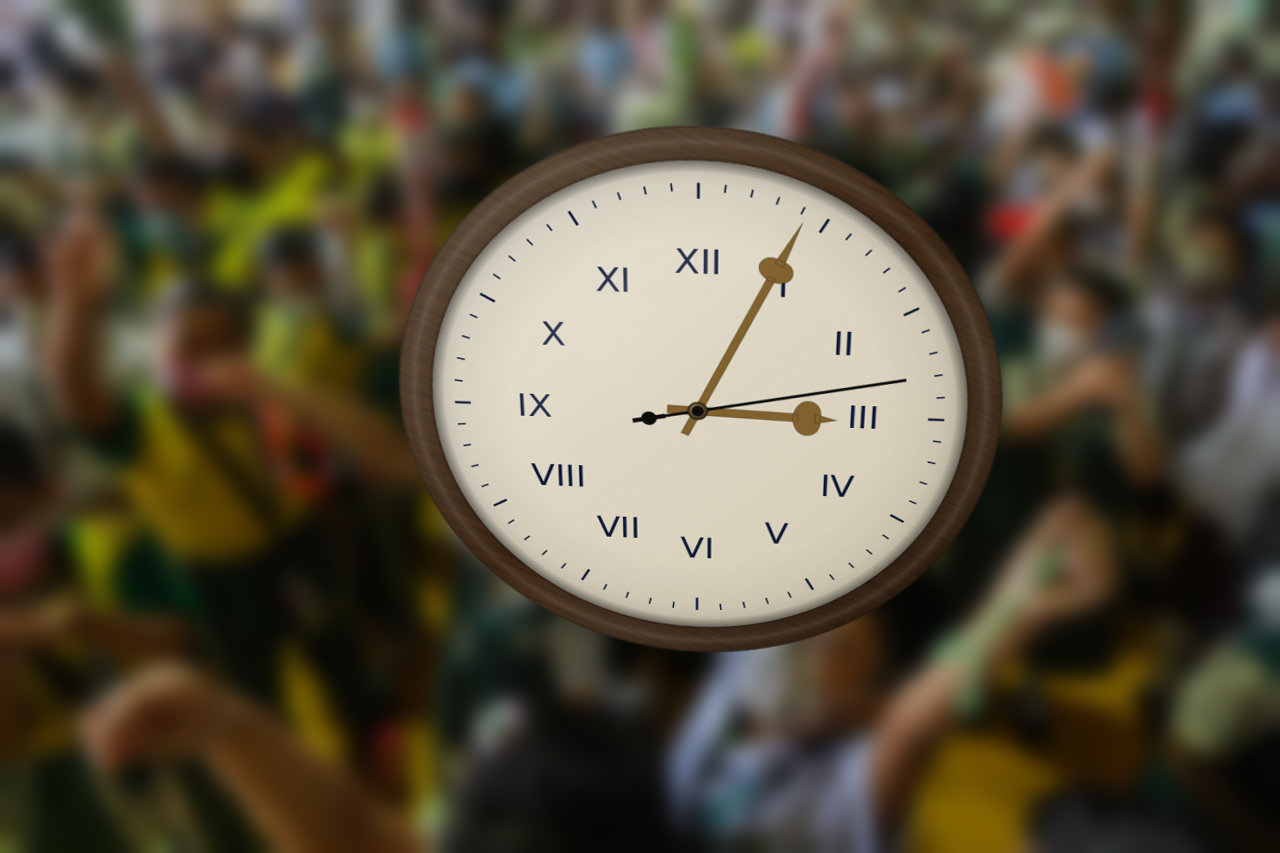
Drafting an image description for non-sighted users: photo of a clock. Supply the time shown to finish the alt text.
3:04:13
